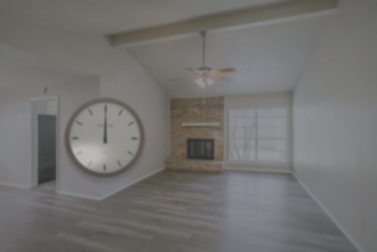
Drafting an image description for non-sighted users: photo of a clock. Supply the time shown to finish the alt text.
12:00
